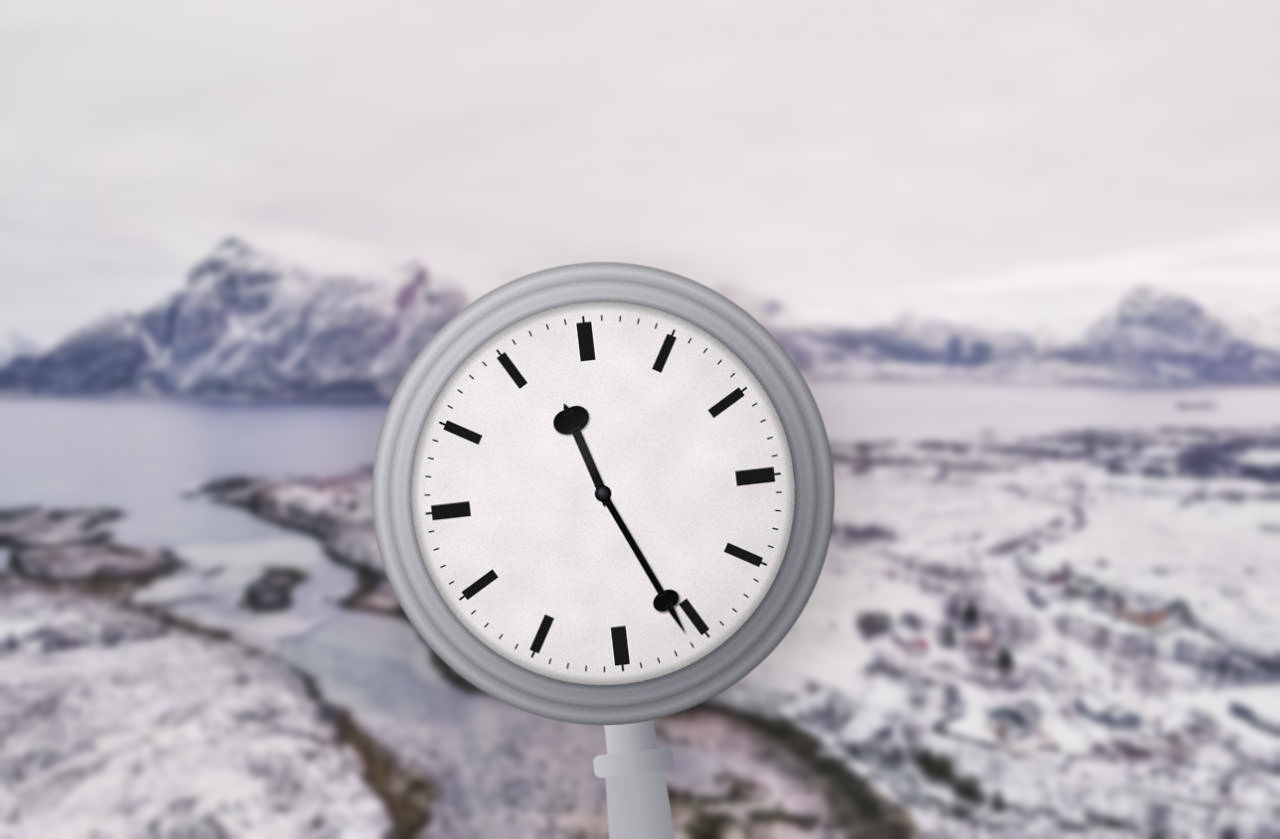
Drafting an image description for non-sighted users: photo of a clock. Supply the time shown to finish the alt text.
11:26
